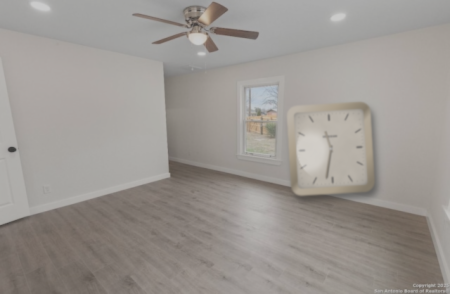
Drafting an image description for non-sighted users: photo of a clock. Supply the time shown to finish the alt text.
11:32
